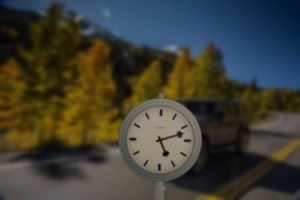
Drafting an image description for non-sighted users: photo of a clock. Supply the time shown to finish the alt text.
5:12
